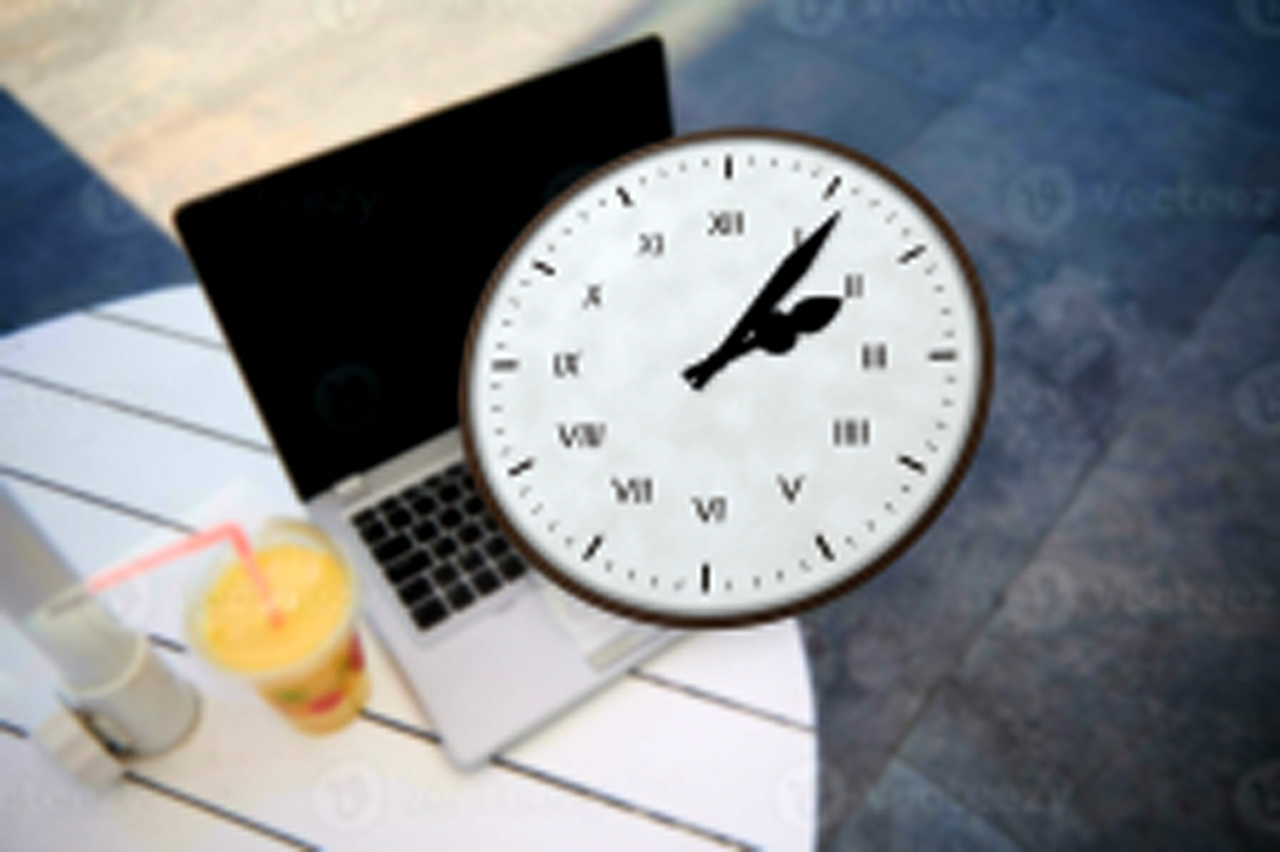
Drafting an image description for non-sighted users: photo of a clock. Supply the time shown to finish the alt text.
2:06
